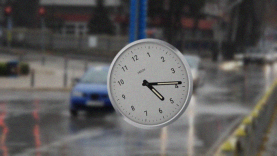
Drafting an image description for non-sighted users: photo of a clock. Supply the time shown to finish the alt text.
5:19
